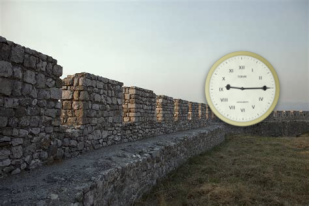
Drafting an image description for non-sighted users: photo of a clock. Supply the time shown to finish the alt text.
9:15
